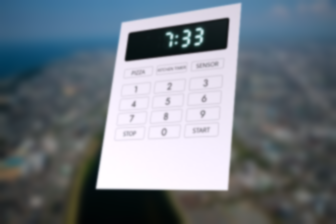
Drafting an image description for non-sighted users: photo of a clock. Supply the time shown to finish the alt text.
7:33
